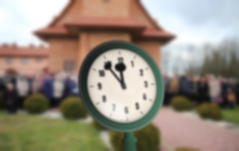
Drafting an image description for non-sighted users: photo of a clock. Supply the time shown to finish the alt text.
11:54
